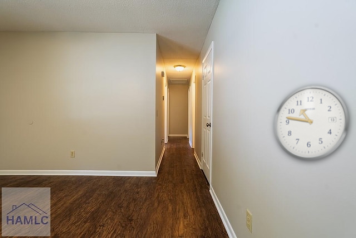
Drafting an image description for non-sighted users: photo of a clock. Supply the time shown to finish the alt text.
10:47
